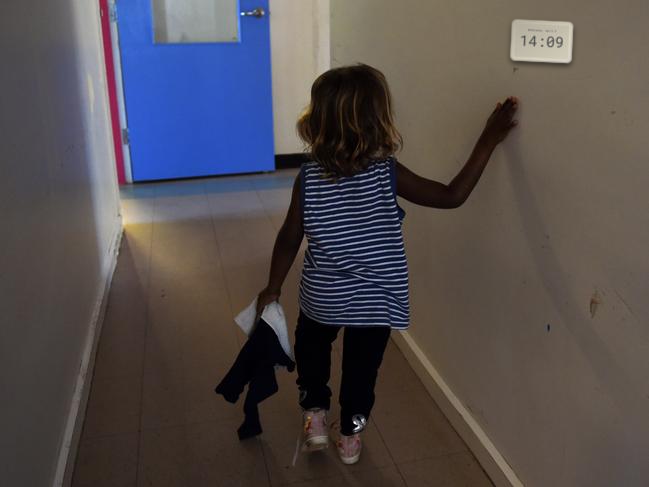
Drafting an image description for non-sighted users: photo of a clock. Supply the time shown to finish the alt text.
14:09
